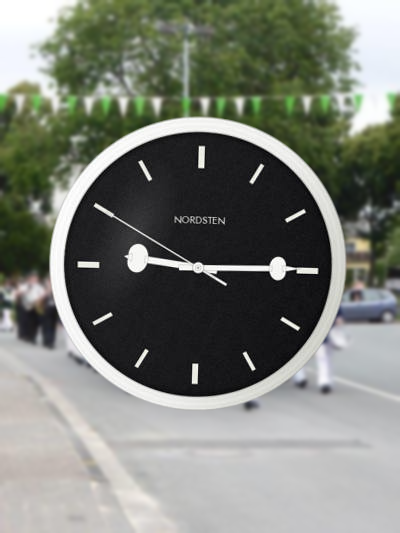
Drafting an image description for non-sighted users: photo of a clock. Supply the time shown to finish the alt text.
9:14:50
